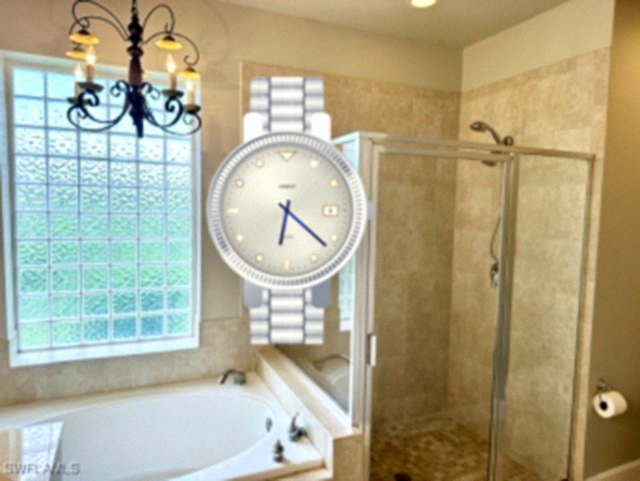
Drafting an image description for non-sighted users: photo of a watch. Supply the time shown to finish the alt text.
6:22
